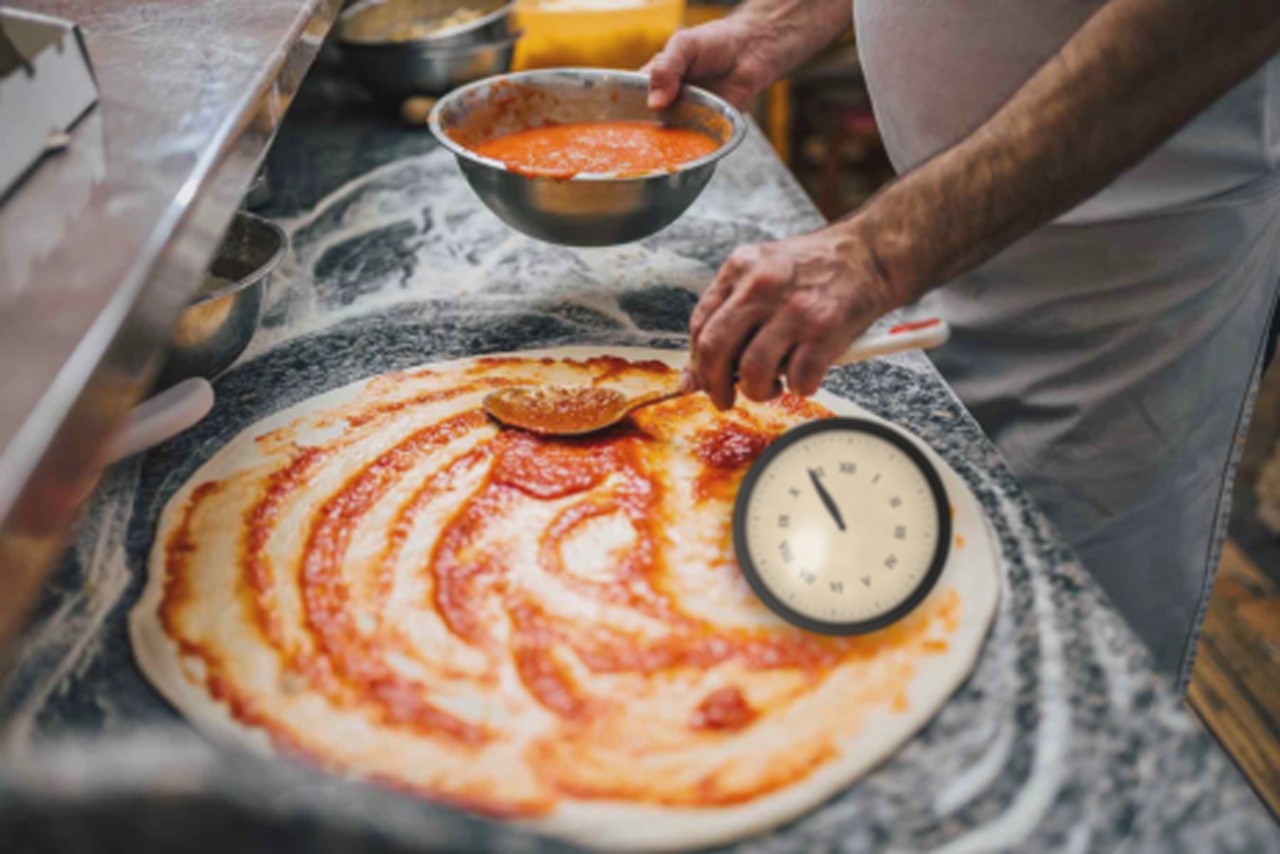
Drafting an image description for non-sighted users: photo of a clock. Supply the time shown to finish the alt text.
10:54
